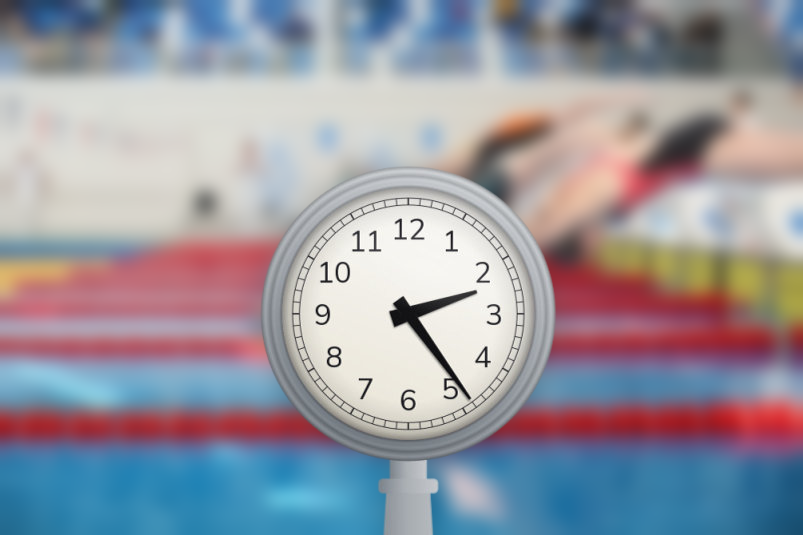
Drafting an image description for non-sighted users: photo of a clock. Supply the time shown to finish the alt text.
2:24
